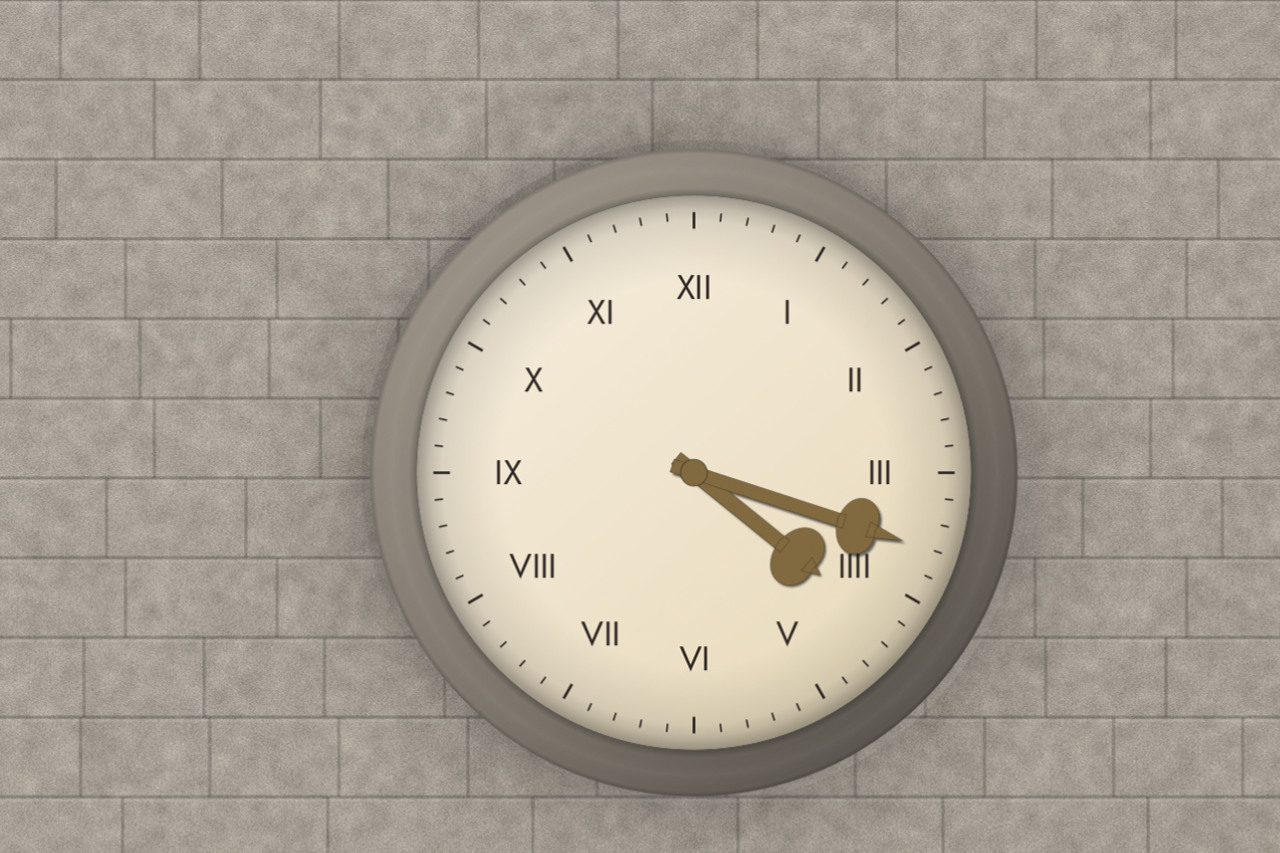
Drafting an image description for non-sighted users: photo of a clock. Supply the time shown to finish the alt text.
4:18
